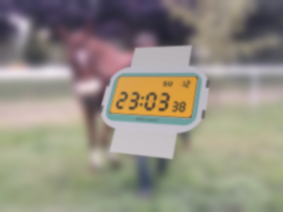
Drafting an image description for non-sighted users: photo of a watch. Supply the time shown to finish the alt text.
23:03
